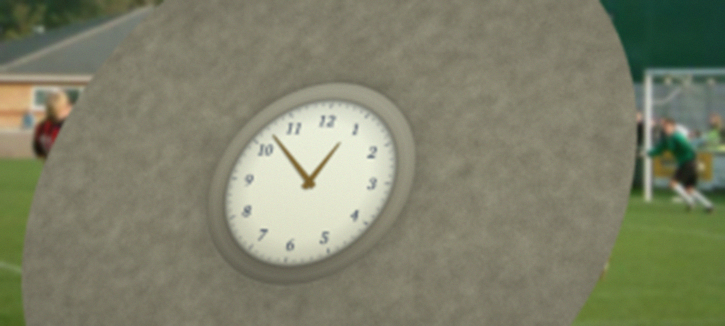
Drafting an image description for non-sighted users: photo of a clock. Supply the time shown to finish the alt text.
12:52
